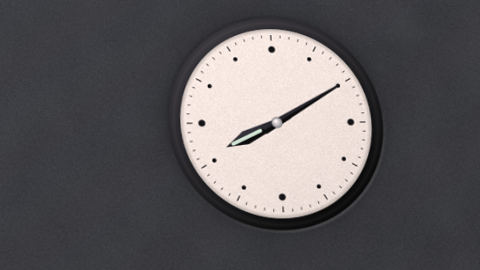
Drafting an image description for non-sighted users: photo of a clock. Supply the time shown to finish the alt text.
8:10
